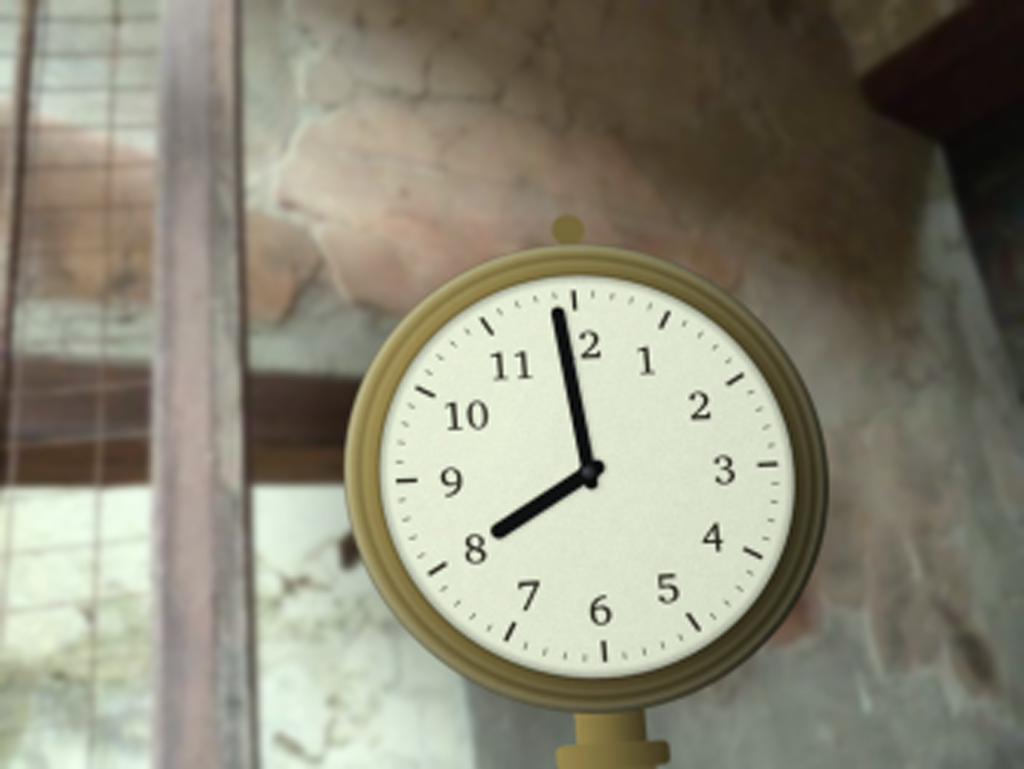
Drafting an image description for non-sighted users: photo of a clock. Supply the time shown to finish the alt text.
7:59
